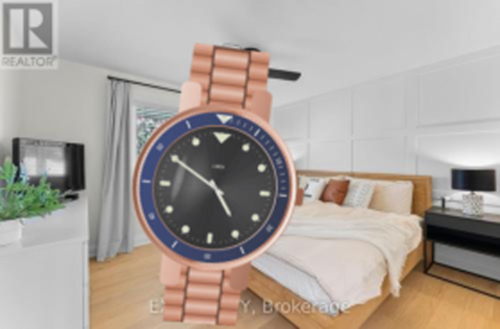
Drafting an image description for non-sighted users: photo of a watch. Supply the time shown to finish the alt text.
4:50
